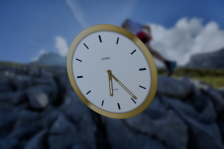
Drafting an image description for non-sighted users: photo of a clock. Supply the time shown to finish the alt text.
6:24
